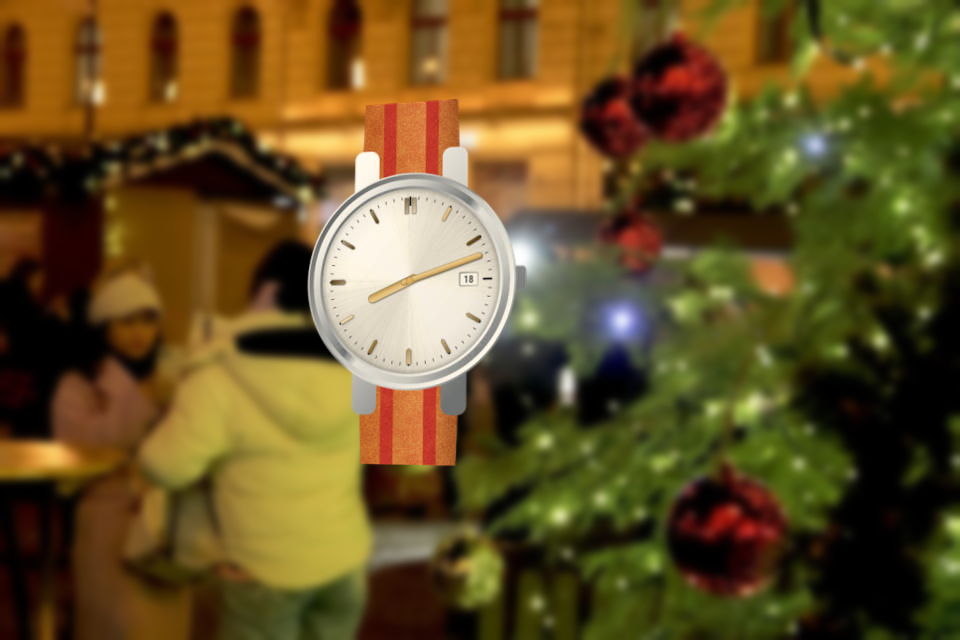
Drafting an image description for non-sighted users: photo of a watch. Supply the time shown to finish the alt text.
8:12
